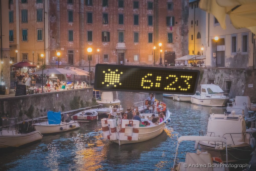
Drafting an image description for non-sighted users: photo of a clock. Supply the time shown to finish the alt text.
6:23
